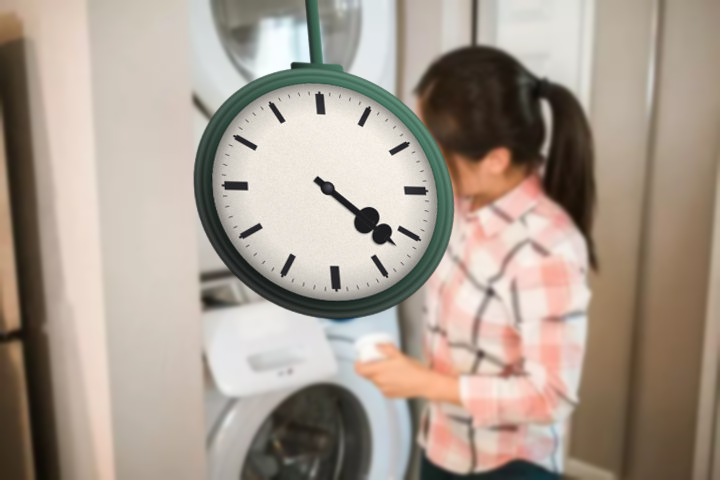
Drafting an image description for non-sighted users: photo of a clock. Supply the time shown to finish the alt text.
4:22
